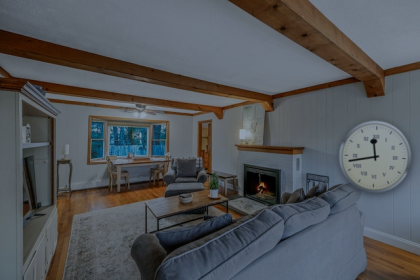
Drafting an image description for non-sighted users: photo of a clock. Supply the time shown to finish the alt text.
11:43
